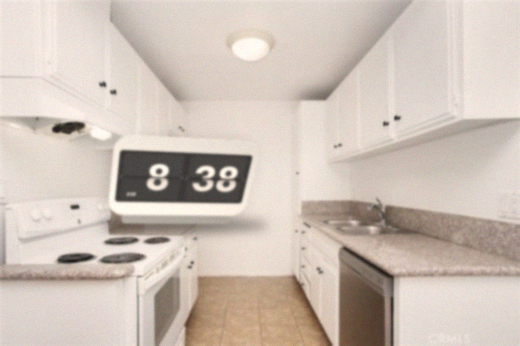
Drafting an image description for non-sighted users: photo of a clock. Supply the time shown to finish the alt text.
8:38
